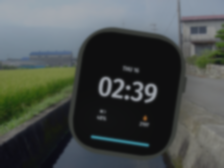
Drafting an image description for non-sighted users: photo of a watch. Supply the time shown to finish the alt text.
2:39
